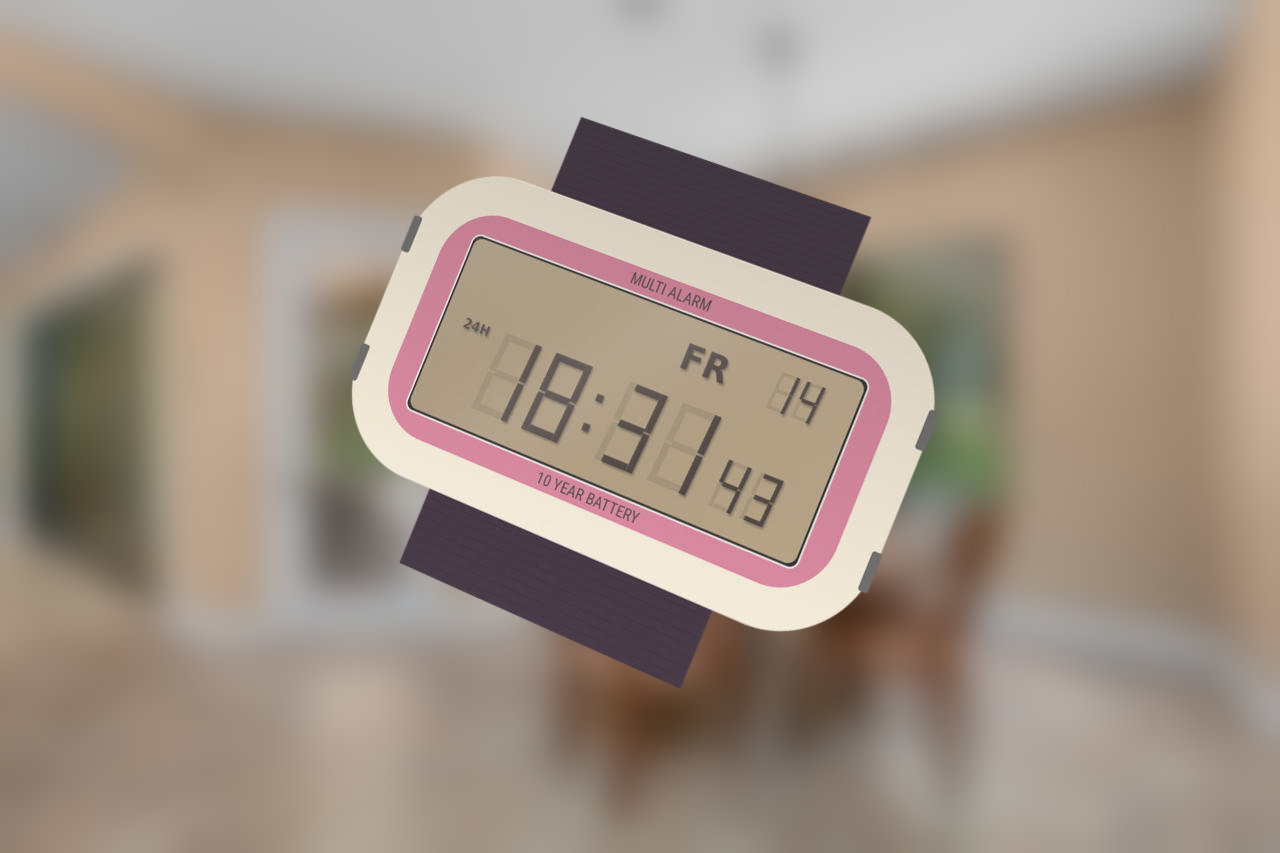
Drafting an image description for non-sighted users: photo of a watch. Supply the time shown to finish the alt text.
18:31:43
